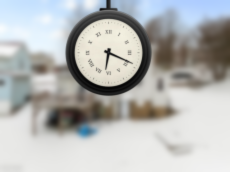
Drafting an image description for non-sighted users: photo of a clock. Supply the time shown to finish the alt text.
6:19
